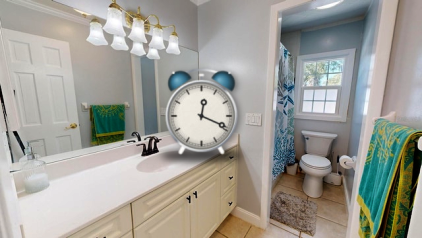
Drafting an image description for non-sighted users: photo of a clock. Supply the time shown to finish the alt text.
12:19
